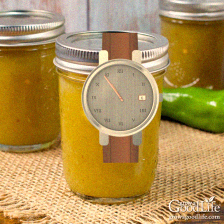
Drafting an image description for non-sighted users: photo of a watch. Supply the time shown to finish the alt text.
10:54
